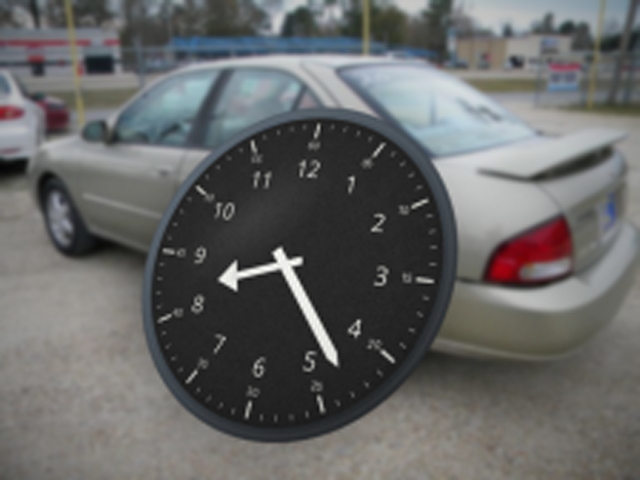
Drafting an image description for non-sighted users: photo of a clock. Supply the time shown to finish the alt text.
8:23
